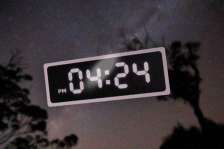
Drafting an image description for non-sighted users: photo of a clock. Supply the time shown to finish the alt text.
4:24
